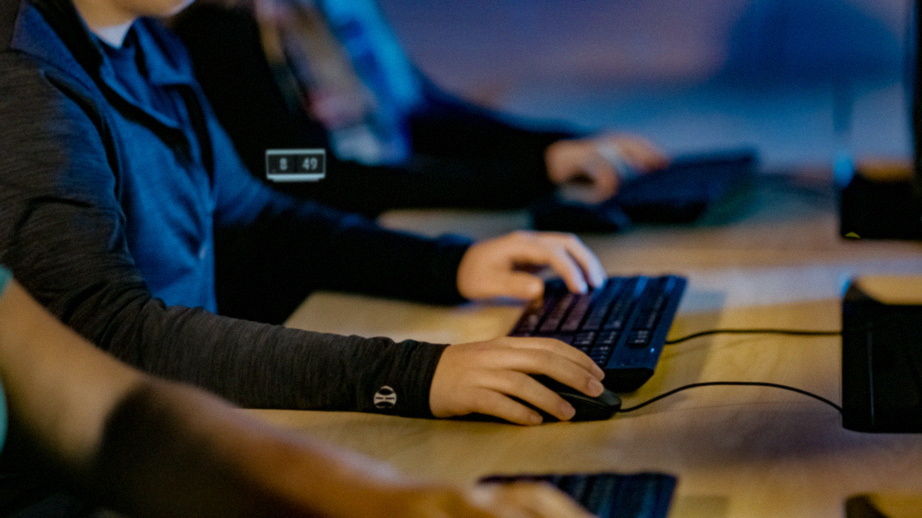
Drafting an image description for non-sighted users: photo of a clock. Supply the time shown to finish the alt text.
8:49
